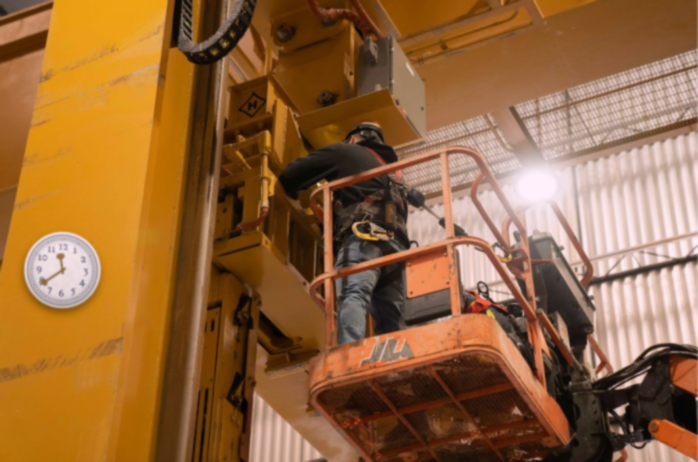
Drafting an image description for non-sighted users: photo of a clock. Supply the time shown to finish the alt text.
11:39
